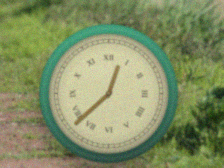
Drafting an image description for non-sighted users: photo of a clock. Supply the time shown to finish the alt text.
12:38
